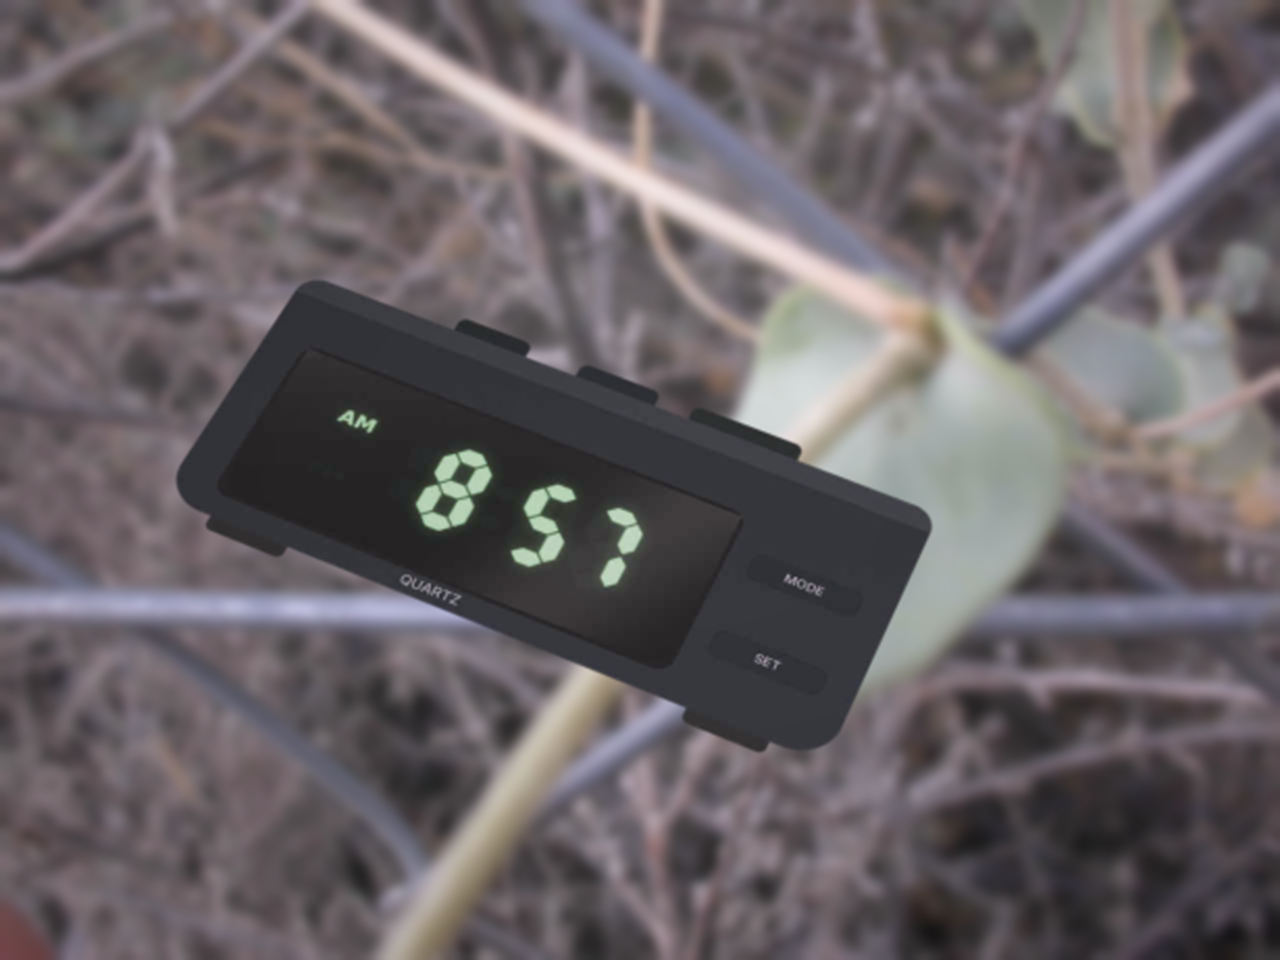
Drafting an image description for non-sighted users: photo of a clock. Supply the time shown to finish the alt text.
8:57
